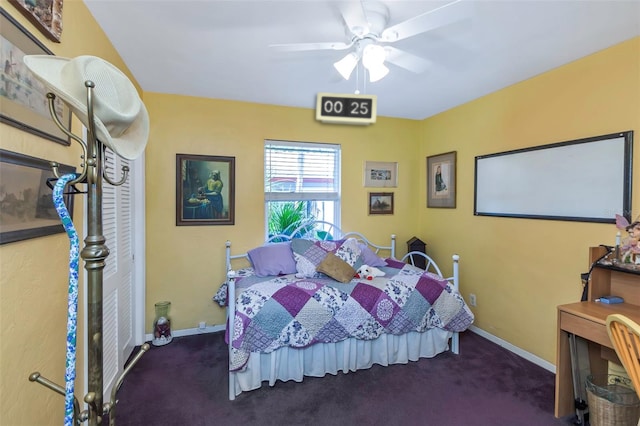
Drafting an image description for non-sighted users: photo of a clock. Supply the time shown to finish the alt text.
0:25
